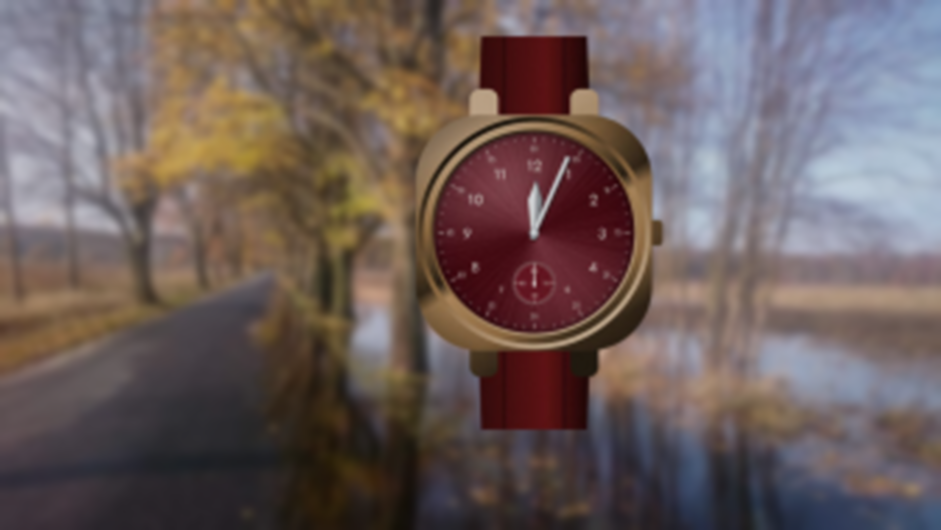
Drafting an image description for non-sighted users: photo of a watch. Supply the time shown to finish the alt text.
12:04
